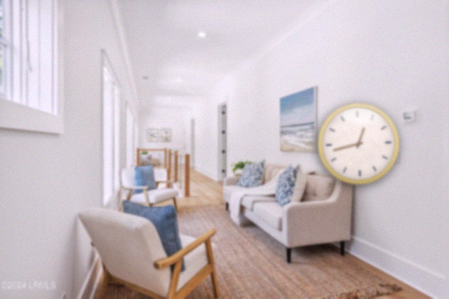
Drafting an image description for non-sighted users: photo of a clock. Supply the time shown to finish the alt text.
12:43
